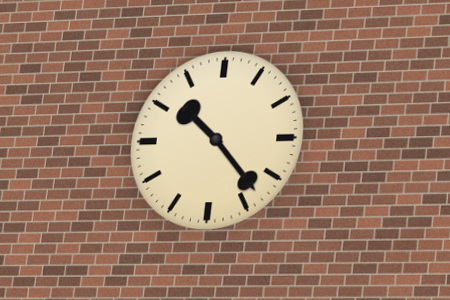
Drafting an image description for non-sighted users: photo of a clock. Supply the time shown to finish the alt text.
10:23
